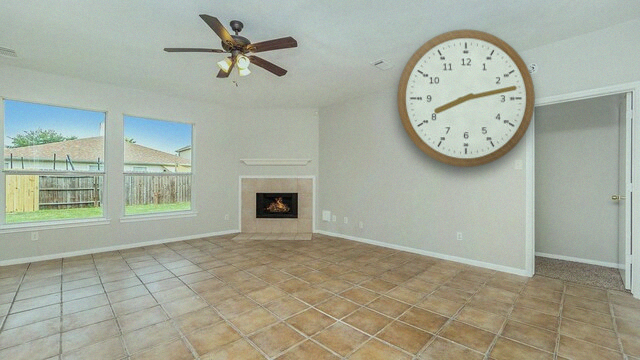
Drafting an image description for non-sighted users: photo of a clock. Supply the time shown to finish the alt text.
8:13
